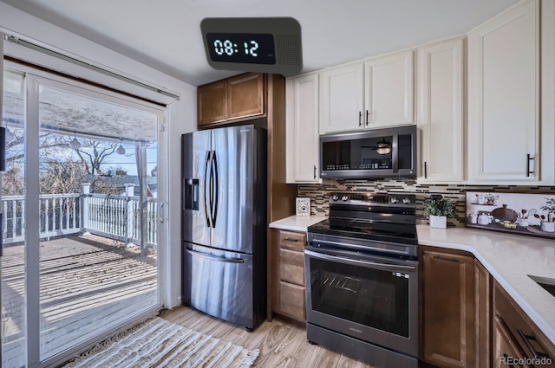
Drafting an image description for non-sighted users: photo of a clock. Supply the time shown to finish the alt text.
8:12
